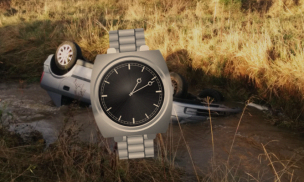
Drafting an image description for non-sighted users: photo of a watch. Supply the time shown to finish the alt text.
1:11
